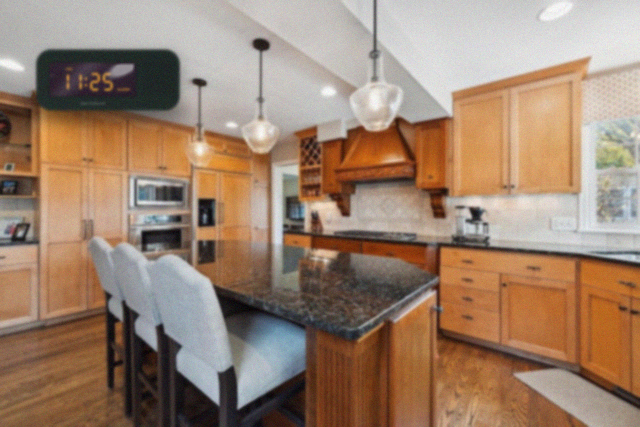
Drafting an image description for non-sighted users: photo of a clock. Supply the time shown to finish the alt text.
11:25
